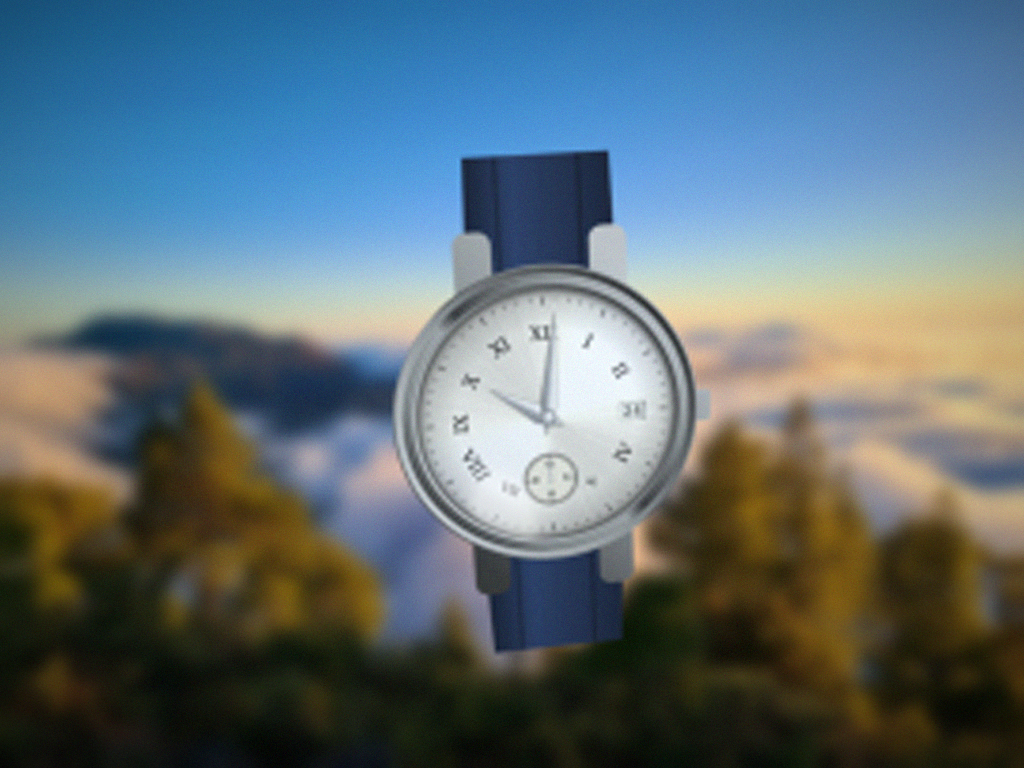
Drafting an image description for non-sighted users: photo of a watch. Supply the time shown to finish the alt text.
10:01
